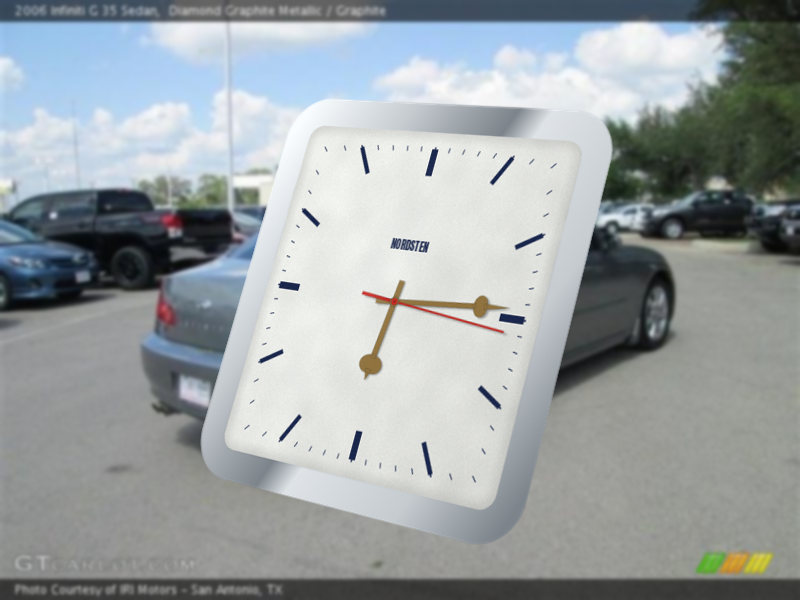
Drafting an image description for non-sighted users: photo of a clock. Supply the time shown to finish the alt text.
6:14:16
